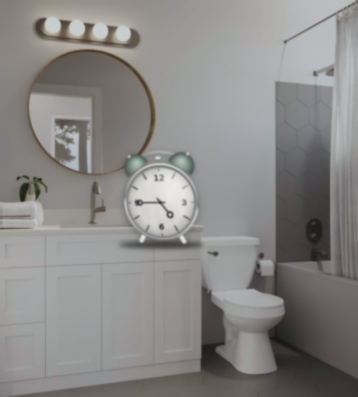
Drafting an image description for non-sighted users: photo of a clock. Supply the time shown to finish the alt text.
4:45
